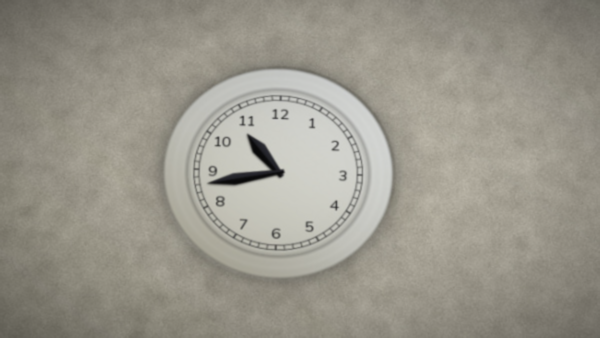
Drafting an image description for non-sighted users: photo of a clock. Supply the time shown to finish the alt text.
10:43
